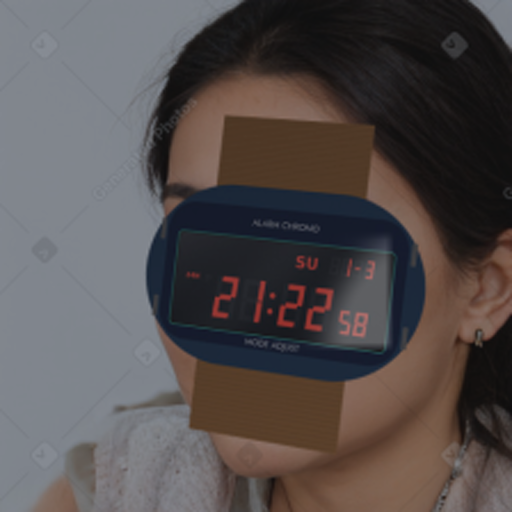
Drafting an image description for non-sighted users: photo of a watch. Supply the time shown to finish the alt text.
21:22:58
